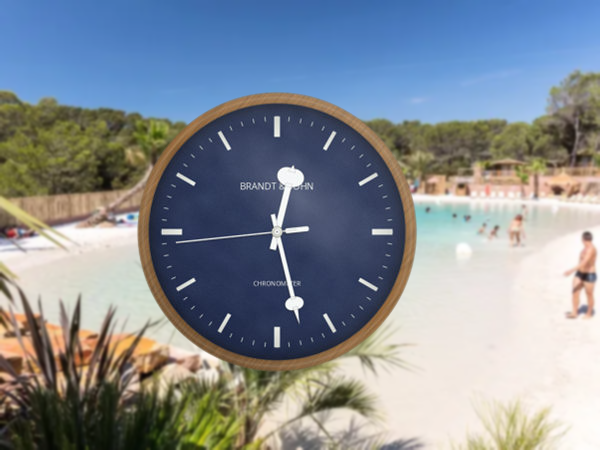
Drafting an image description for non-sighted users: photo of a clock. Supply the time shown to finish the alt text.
12:27:44
